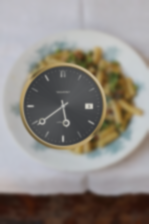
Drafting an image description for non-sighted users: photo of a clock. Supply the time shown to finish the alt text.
5:39
